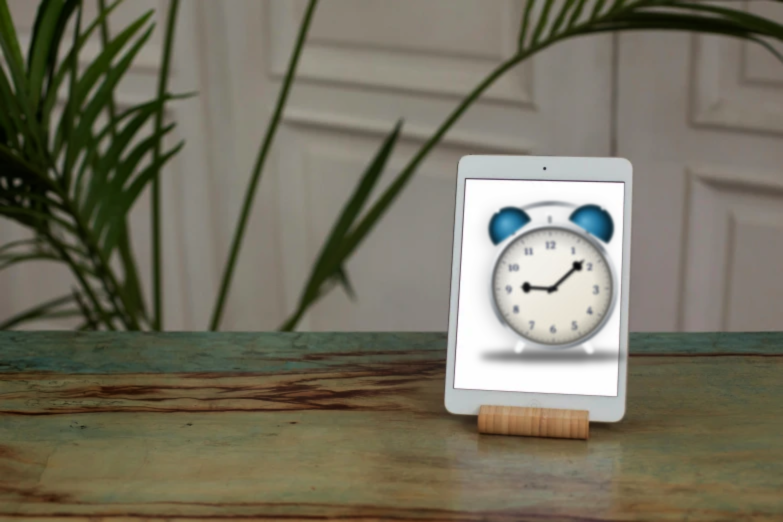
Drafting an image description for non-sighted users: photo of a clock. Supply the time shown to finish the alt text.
9:08
